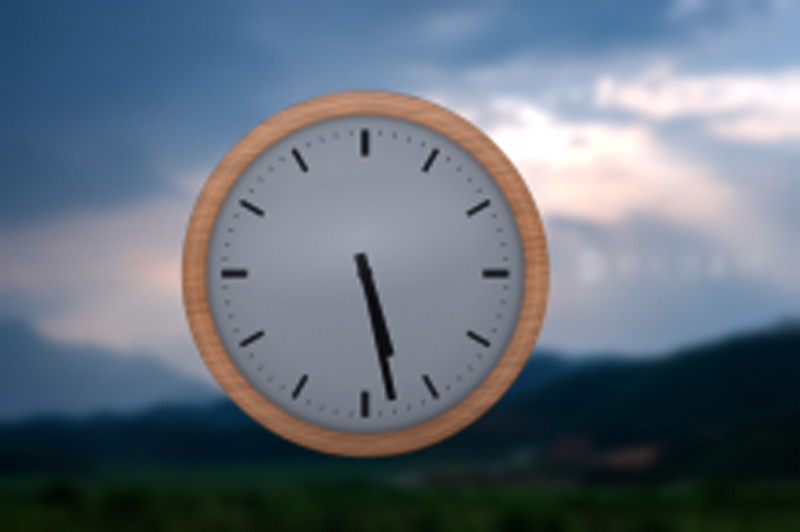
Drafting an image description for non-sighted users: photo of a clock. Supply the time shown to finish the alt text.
5:28
